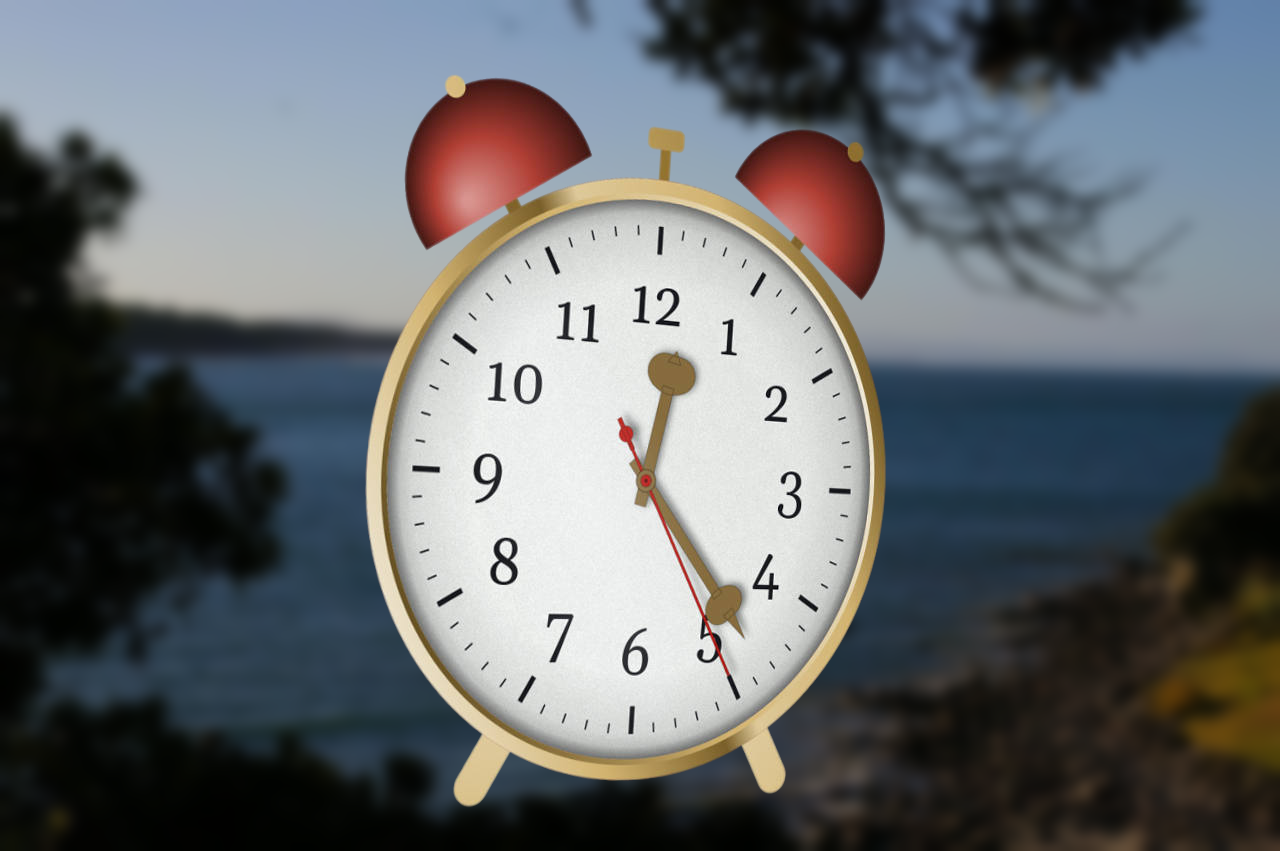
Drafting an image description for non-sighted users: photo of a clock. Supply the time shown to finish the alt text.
12:23:25
